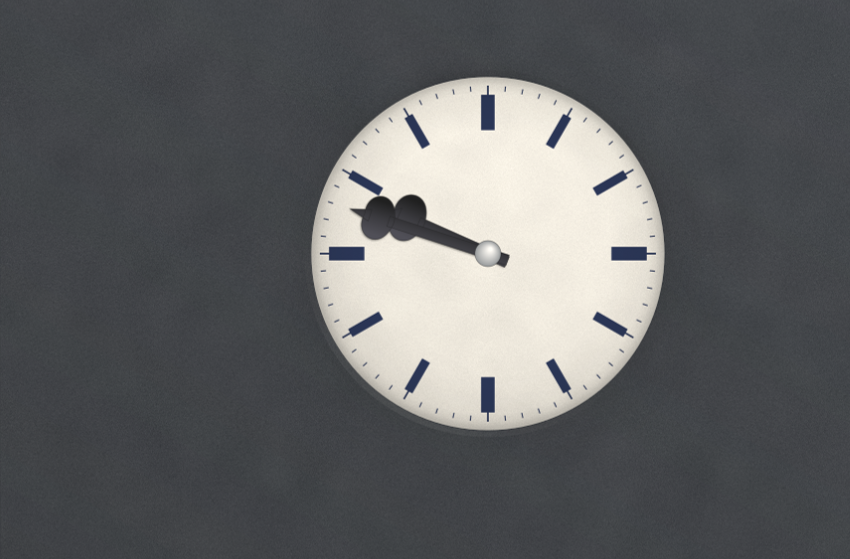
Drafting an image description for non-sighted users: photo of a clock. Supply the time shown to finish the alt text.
9:48
